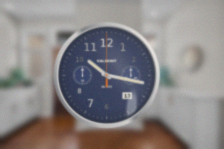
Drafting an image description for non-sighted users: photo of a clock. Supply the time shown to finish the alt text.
10:17
